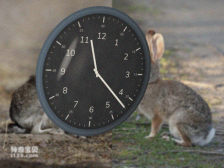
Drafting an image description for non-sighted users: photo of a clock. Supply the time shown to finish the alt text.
11:22
